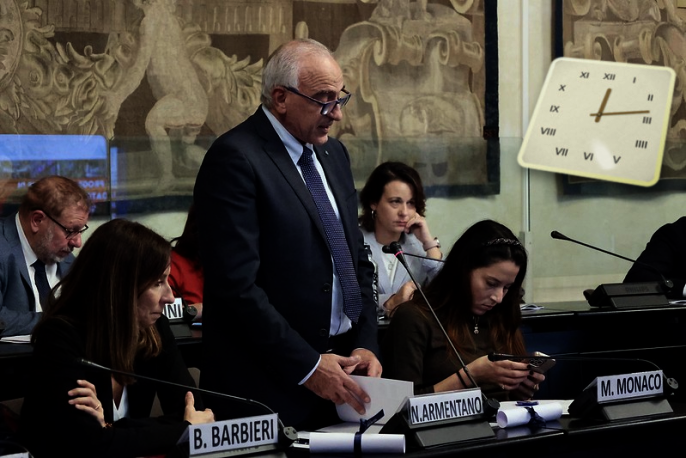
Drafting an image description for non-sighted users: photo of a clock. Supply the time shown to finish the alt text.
12:13
